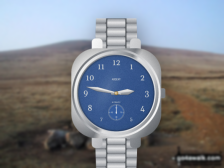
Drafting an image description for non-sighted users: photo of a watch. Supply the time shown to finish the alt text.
2:47
